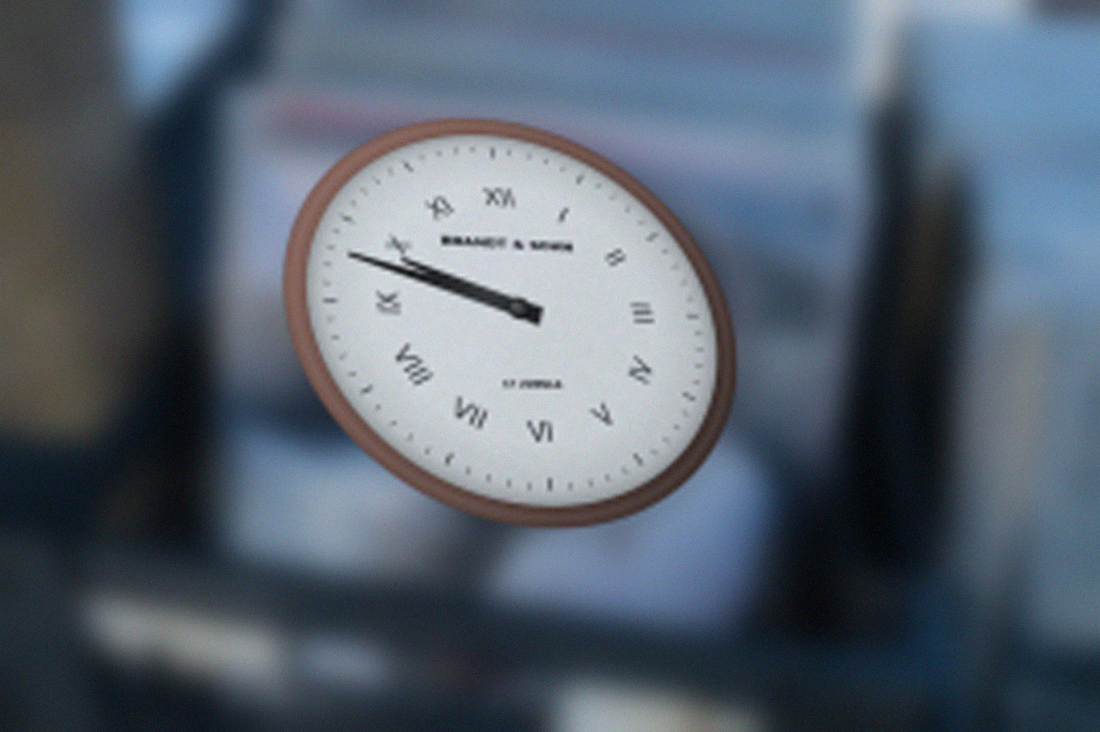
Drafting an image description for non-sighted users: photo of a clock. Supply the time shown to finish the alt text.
9:48
